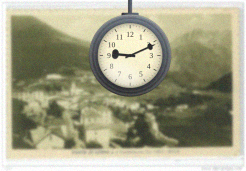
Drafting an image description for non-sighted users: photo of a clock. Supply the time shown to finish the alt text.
9:11
